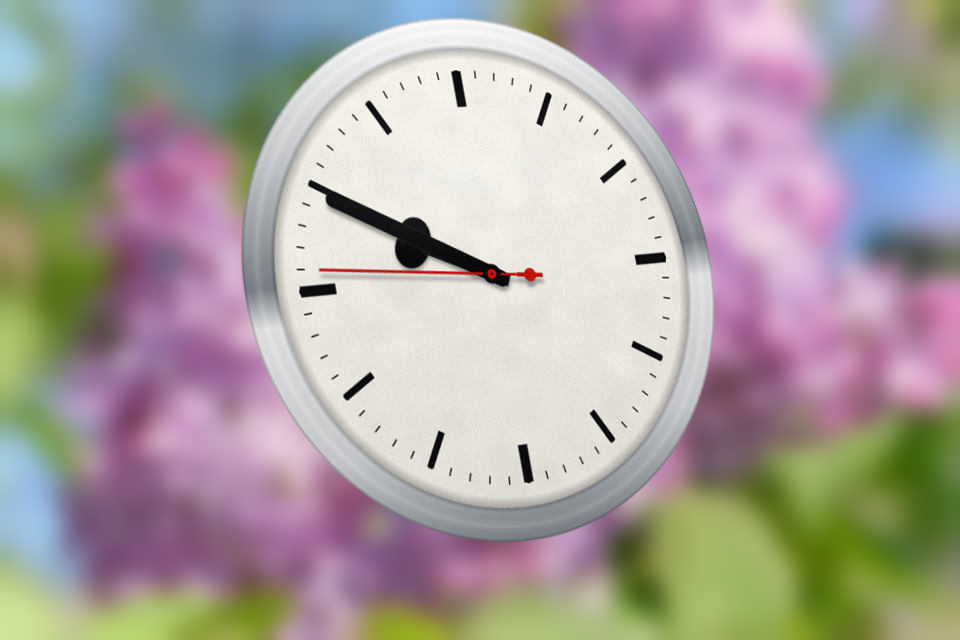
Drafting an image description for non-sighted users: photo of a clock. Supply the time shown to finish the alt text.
9:49:46
